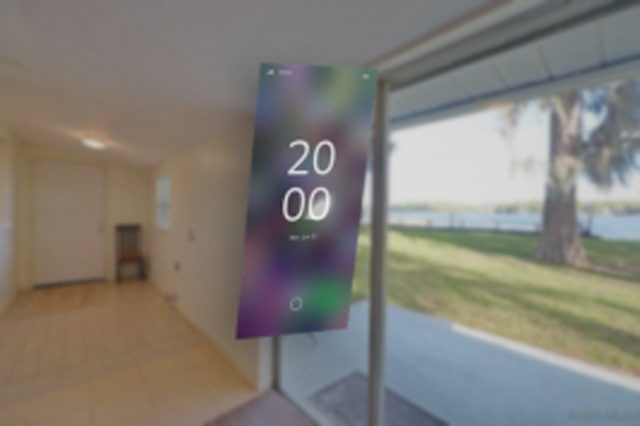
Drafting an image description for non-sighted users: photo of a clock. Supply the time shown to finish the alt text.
20:00
